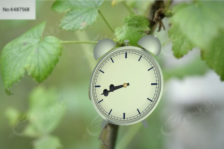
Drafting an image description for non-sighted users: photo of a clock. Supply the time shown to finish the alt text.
8:42
